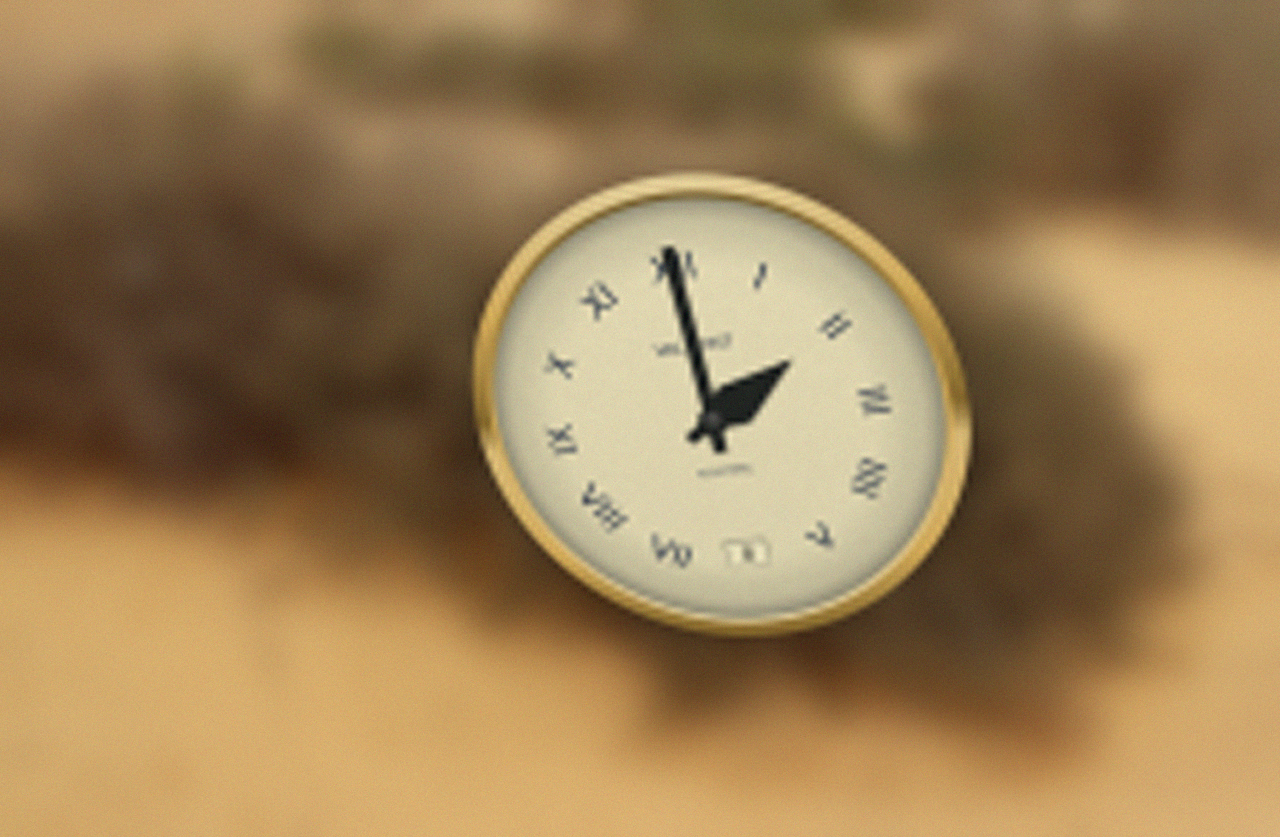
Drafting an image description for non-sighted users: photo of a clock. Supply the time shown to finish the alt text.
2:00
